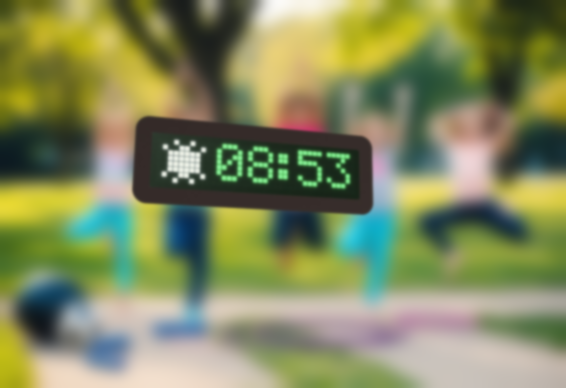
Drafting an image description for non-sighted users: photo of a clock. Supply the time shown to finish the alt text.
8:53
